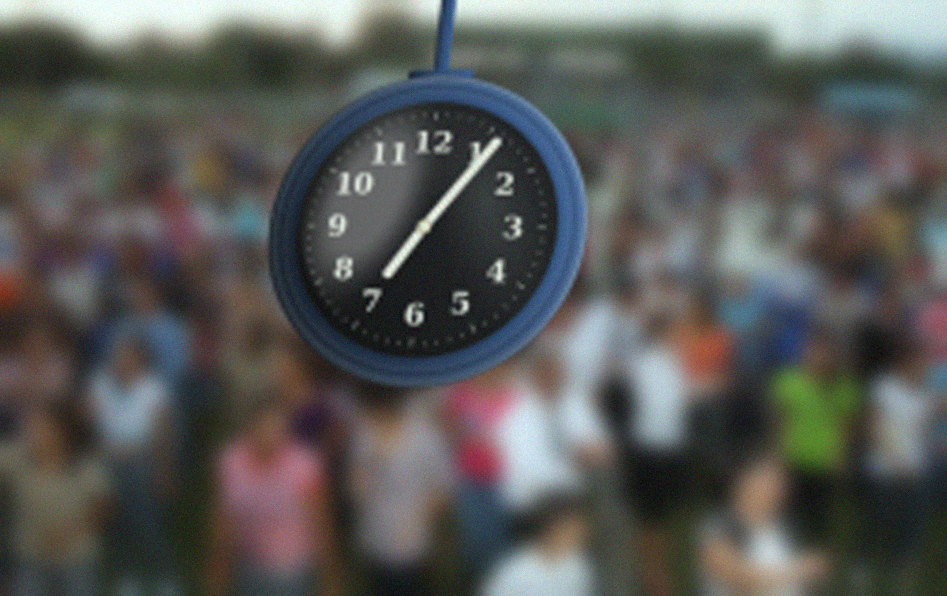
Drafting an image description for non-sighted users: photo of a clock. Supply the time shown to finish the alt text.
7:06
